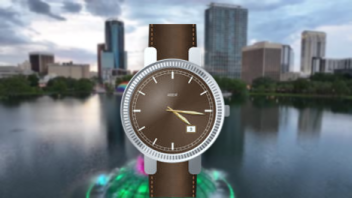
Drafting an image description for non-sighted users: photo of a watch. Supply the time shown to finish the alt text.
4:16
